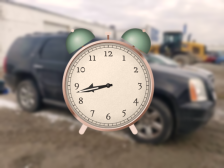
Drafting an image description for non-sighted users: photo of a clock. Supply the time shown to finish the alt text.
8:43
